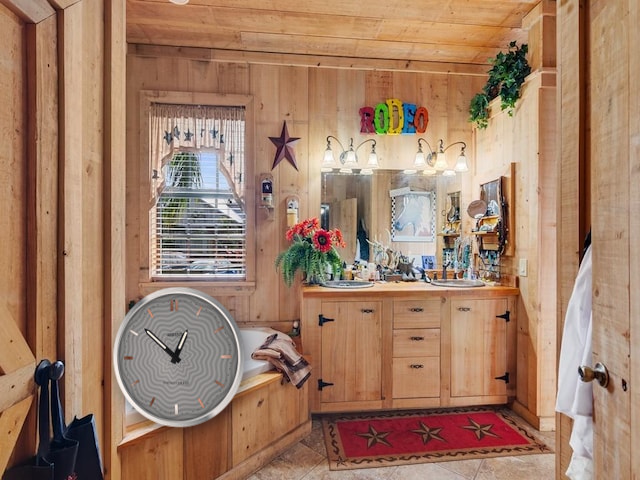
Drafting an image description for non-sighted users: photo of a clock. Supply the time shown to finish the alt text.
12:52
